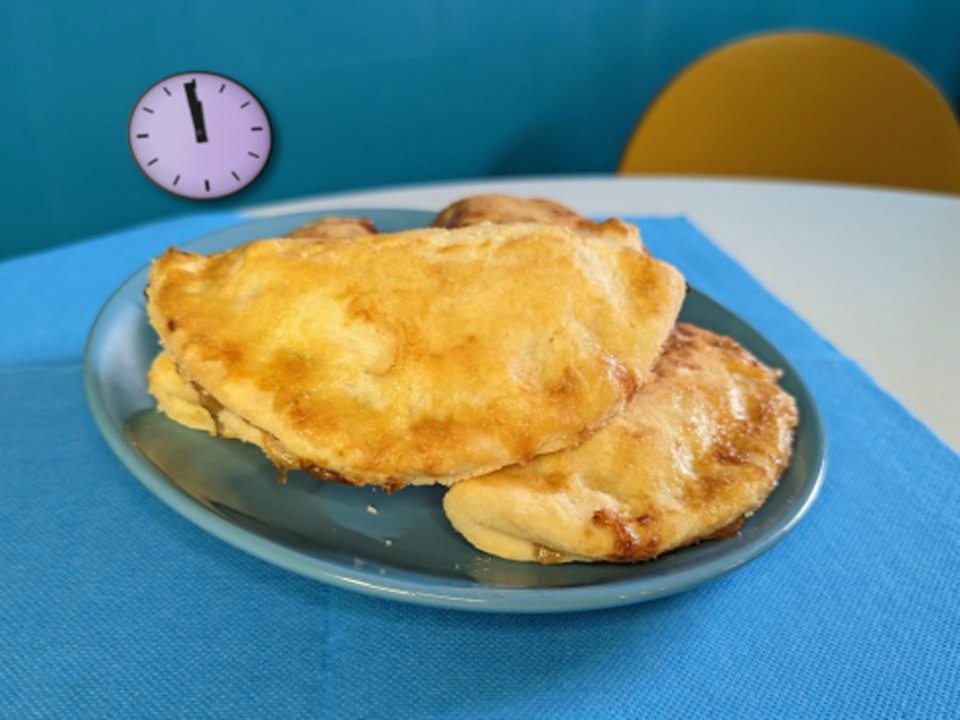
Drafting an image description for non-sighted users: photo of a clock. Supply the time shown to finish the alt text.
11:59
